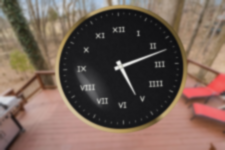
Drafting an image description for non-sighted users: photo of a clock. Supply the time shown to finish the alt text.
5:12
